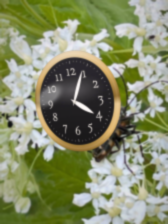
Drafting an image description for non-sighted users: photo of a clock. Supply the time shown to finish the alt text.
4:04
